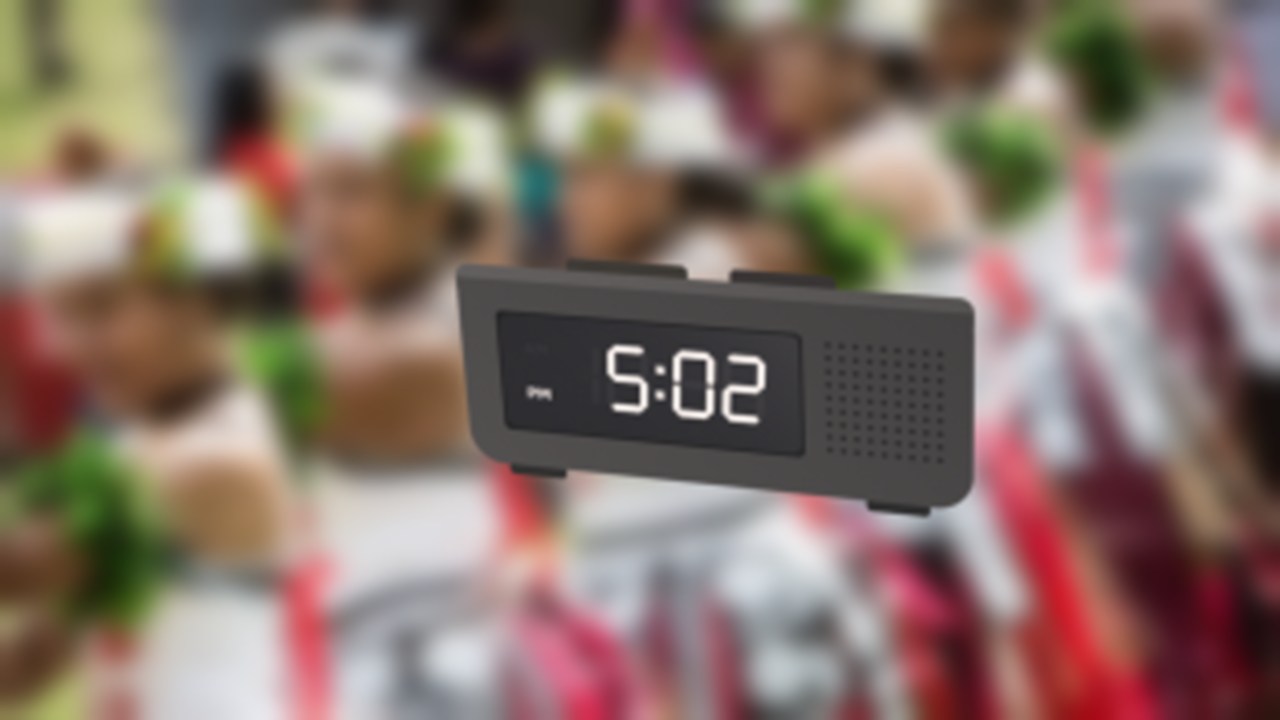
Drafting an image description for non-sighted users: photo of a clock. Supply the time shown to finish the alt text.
5:02
